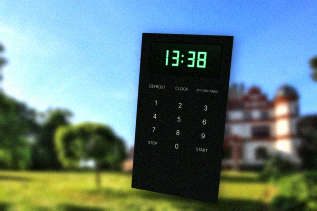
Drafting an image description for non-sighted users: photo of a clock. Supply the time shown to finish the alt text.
13:38
